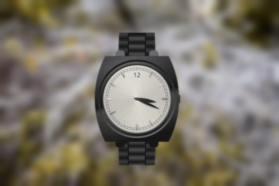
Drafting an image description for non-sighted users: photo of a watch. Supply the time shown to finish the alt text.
3:19
